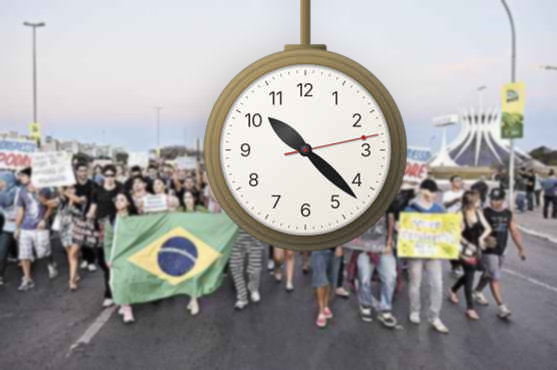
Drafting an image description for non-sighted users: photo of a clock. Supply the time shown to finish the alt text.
10:22:13
